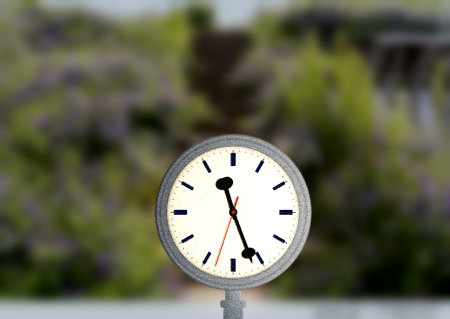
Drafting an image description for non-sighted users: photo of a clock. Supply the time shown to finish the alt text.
11:26:33
